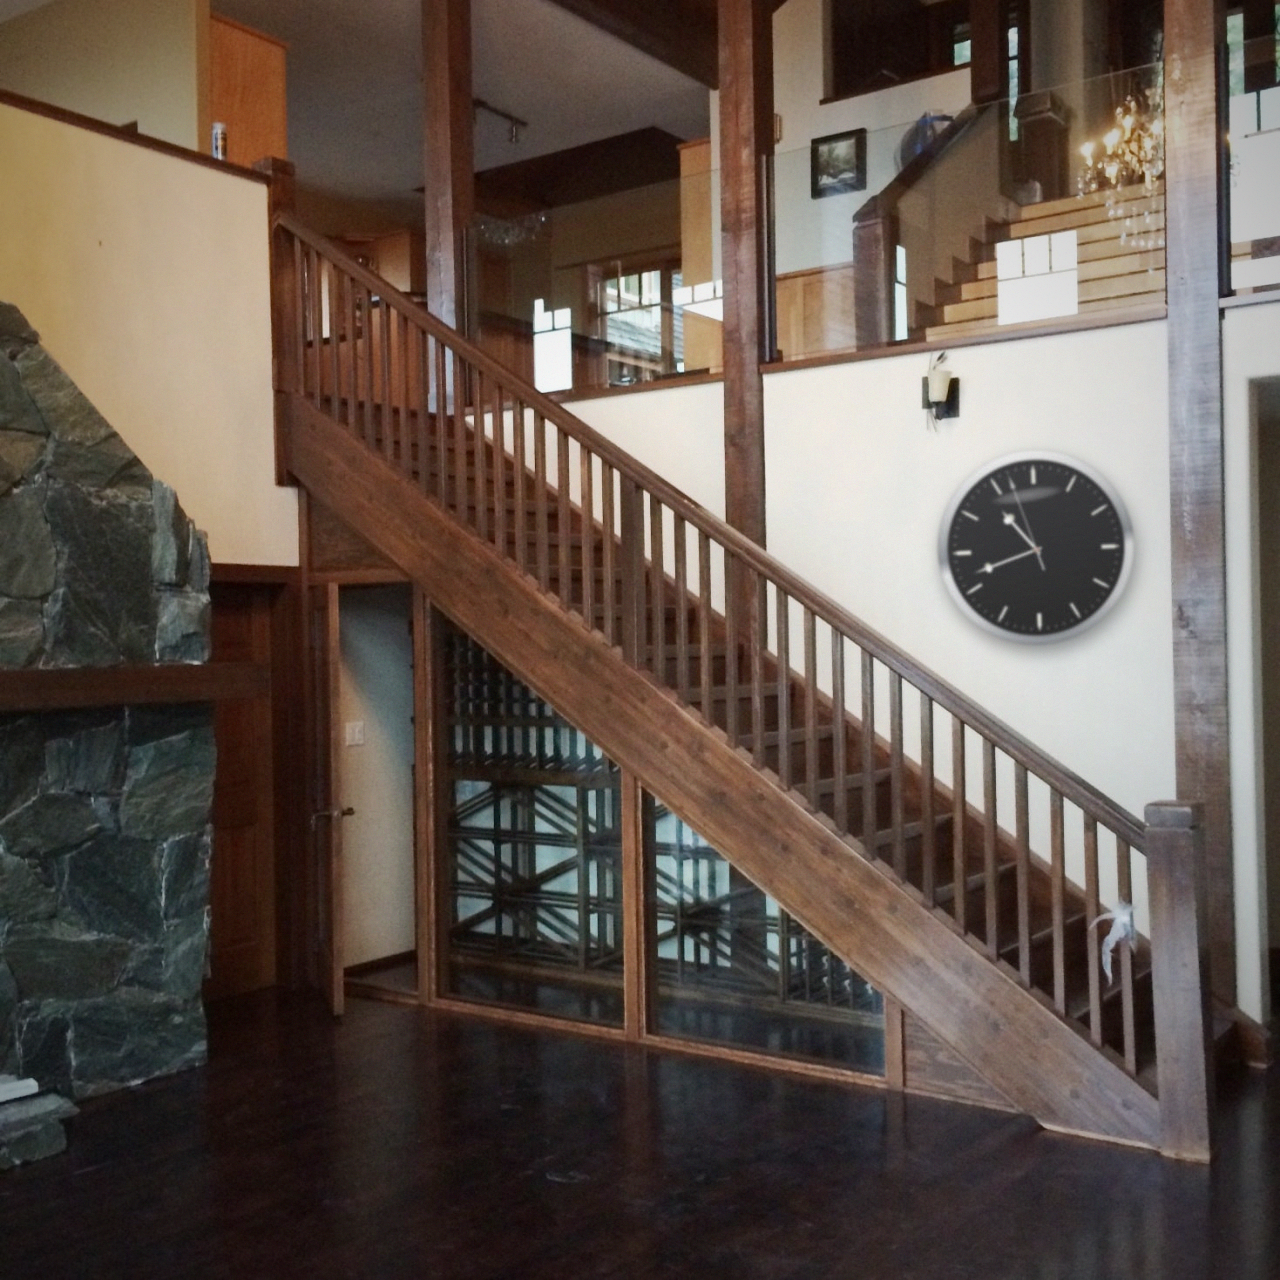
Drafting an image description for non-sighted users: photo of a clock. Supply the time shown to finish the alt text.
10:41:57
